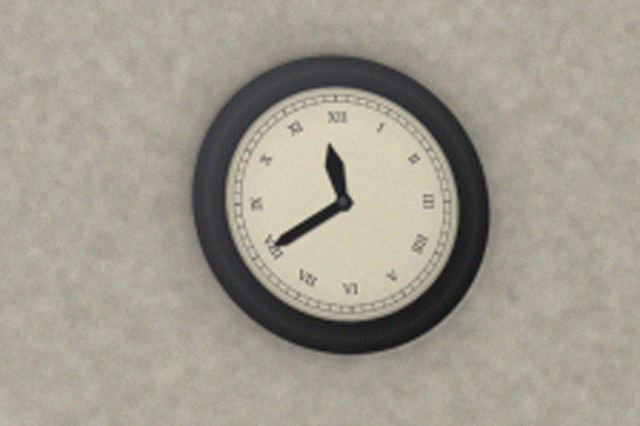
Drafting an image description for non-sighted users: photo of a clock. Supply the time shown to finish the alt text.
11:40
